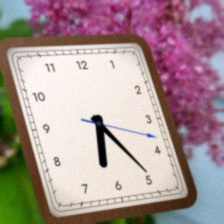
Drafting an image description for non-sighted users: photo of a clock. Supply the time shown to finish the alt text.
6:24:18
